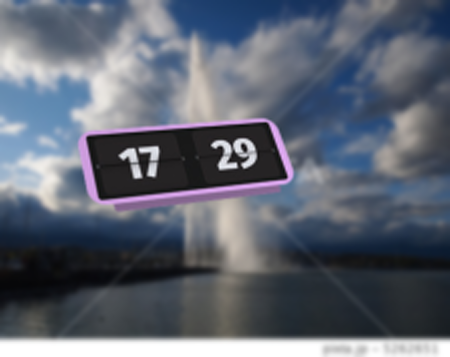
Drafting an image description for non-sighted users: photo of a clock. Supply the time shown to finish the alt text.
17:29
